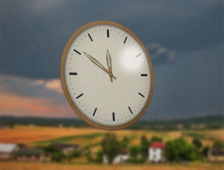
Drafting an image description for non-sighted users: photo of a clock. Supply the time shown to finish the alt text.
11:51
